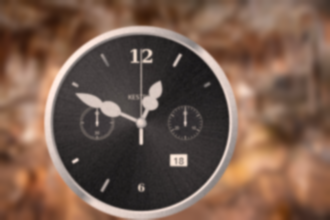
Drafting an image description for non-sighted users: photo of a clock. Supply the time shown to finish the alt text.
12:49
